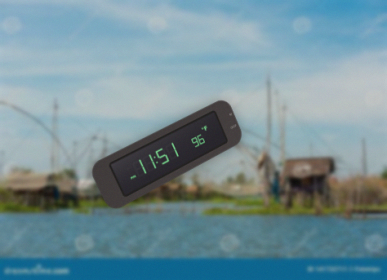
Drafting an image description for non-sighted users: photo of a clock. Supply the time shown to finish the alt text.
11:51
